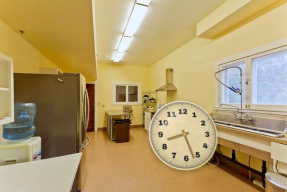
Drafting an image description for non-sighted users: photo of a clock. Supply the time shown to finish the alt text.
8:27
